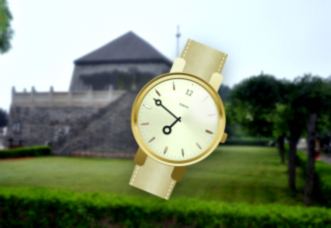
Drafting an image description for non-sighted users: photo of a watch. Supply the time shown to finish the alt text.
6:48
